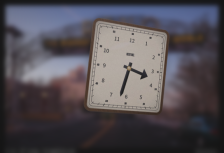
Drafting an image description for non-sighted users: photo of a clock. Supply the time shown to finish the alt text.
3:32
